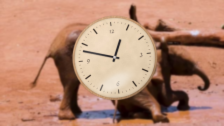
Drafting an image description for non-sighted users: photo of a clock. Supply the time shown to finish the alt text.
12:48
